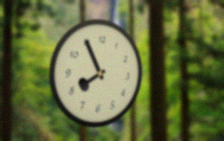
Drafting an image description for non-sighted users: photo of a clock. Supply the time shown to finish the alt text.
7:55
